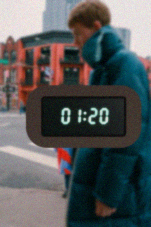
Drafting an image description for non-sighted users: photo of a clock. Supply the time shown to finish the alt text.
1:20
